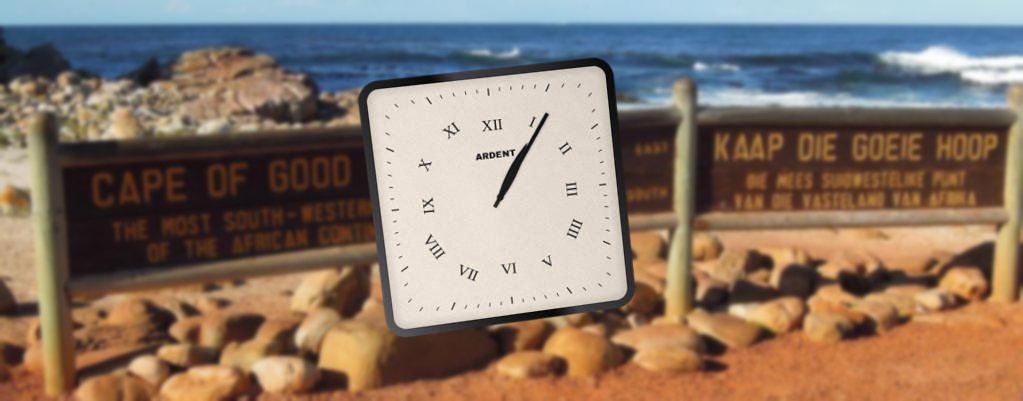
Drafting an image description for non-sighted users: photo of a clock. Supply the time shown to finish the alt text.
1:06
